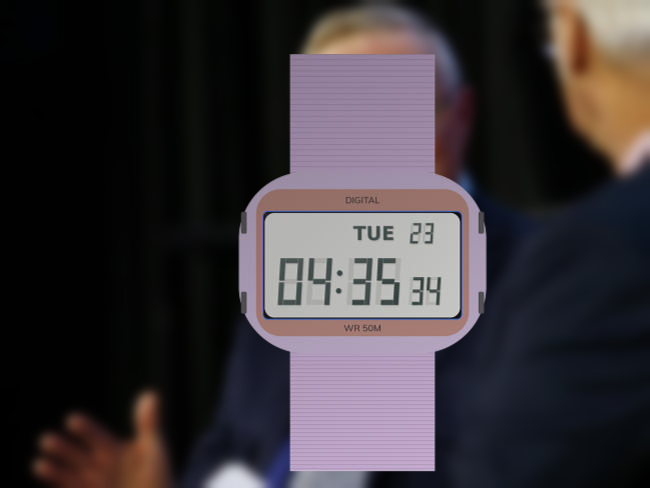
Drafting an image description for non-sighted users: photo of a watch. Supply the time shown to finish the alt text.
4:35:34
